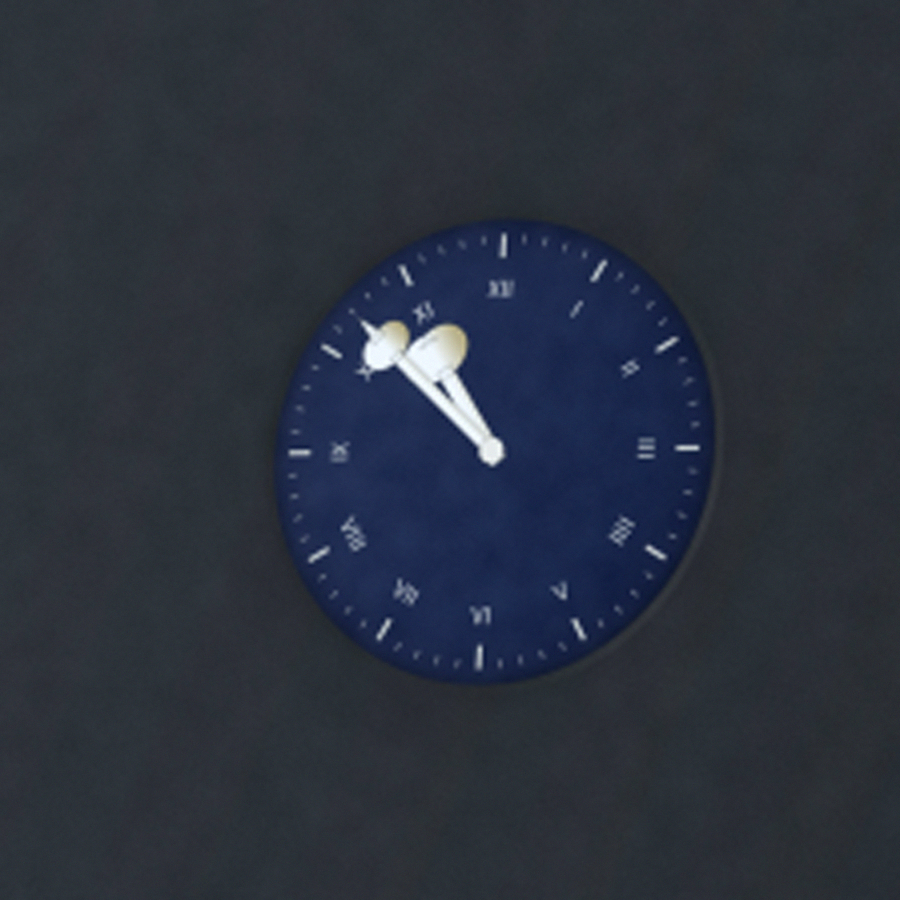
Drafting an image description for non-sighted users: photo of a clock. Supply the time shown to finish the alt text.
10:52
